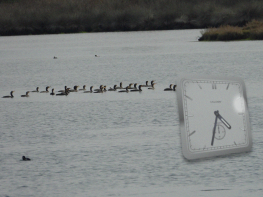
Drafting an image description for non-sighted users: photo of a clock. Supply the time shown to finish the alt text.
4:33
